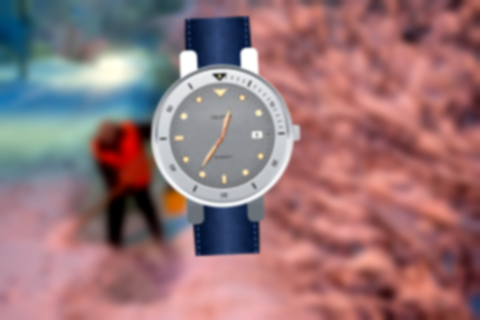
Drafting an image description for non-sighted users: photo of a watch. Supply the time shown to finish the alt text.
12:36
